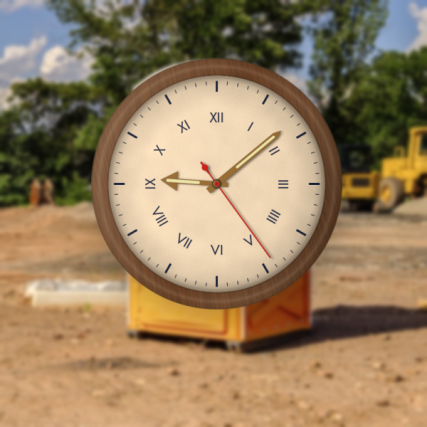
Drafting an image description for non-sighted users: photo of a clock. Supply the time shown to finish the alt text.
9:08:24
